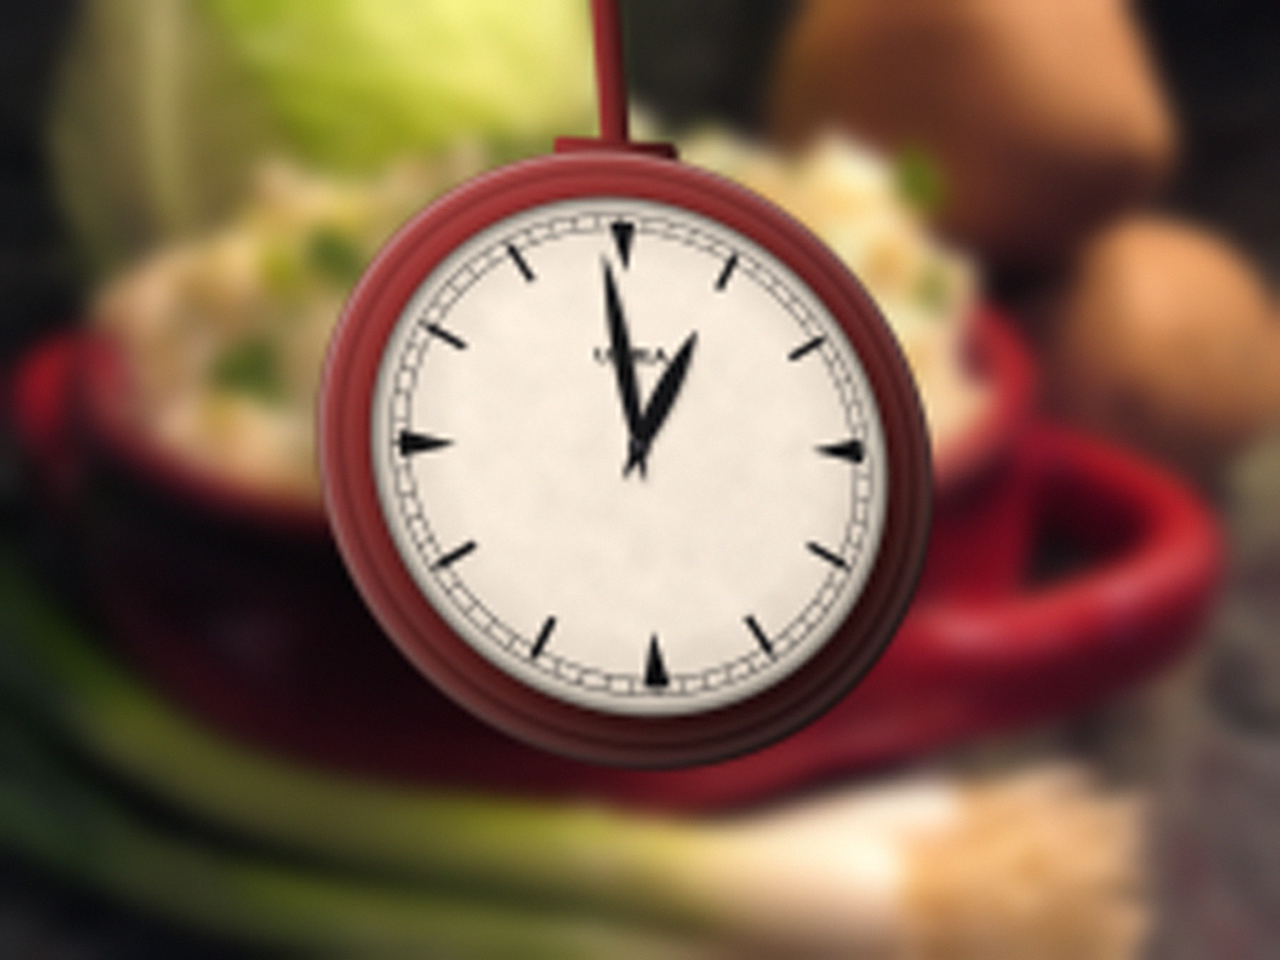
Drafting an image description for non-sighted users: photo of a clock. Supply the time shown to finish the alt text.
12:59
